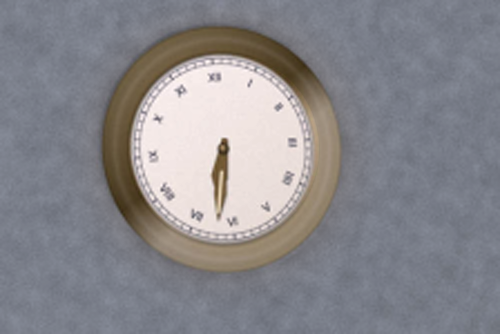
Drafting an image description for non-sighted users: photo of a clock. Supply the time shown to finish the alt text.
6:32
